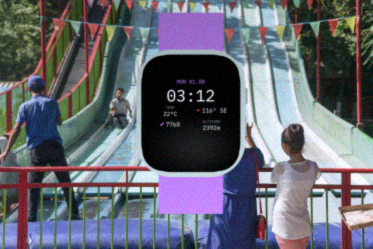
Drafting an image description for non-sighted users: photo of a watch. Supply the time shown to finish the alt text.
3:12
